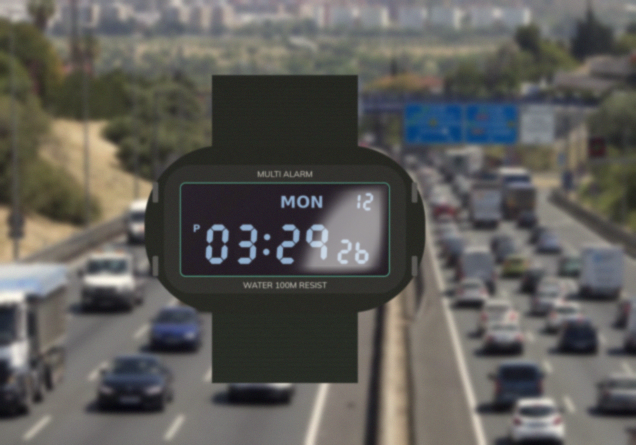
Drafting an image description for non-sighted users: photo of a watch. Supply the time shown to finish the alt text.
3:29:26
